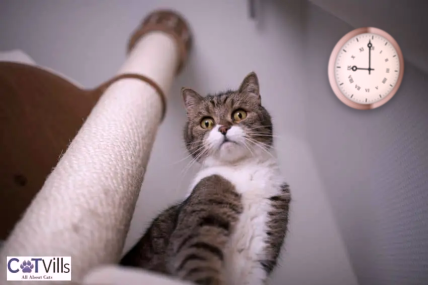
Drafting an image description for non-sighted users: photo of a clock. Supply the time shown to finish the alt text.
8:59
